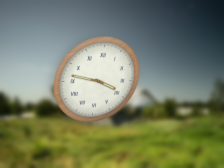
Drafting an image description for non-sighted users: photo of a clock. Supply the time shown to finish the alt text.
3:47
